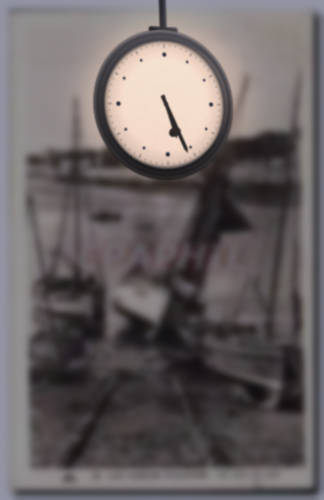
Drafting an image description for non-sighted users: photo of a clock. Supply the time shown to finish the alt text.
5:26
